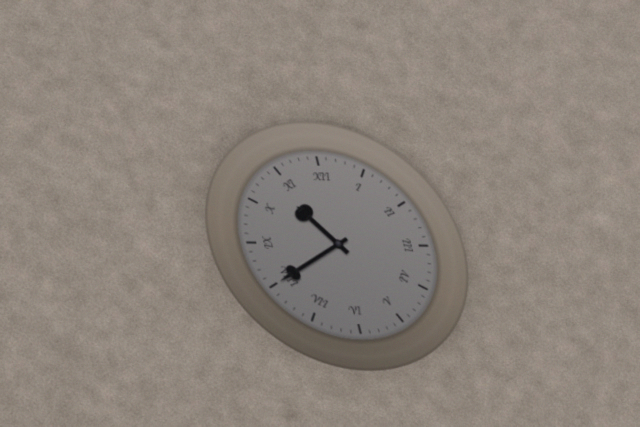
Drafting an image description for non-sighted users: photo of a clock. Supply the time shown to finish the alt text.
10:40
